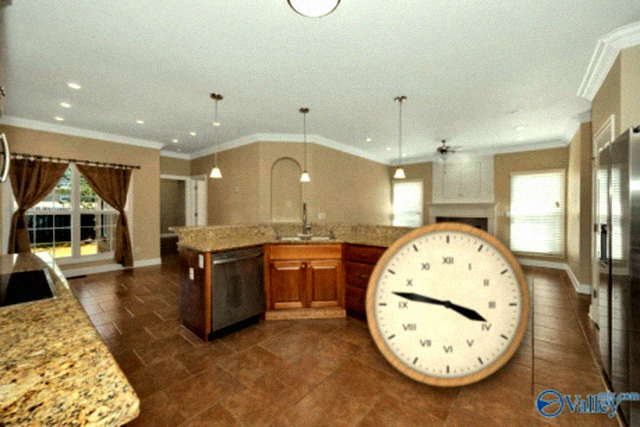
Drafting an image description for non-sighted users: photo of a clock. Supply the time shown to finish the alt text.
3:47
